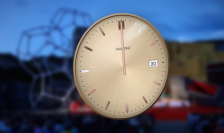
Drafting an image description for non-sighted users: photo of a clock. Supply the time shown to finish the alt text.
12:00
